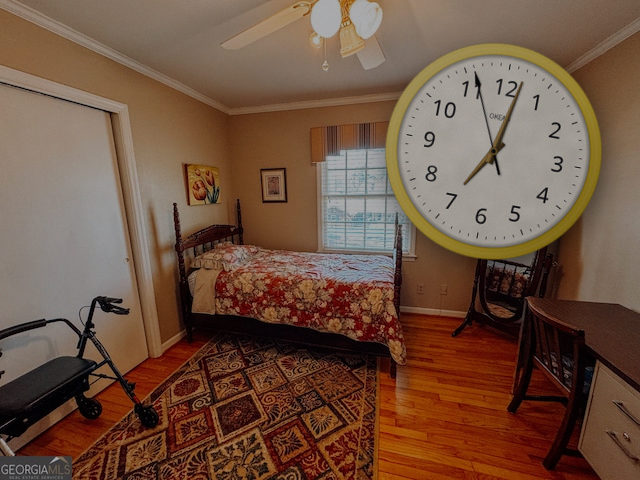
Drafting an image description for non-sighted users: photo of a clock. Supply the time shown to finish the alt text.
7:01:56
